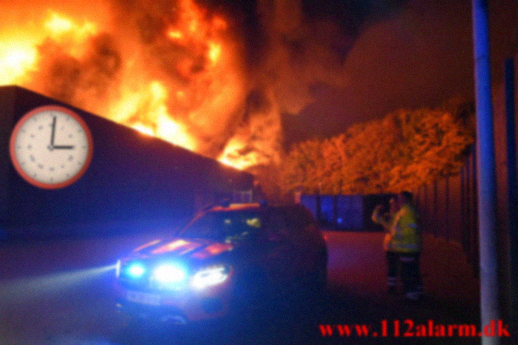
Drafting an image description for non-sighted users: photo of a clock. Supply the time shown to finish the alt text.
3:01
